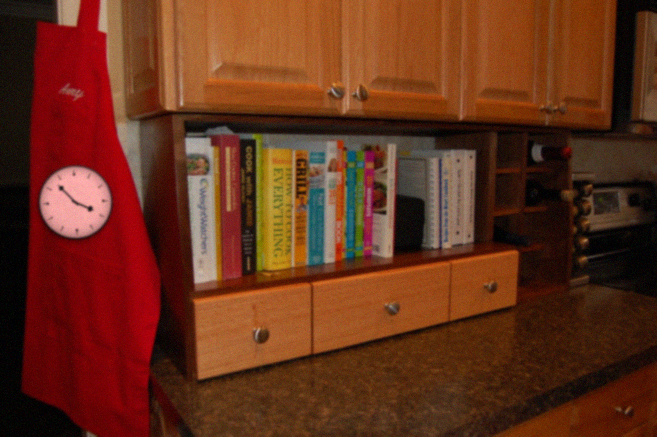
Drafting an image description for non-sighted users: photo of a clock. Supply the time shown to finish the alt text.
3:53
